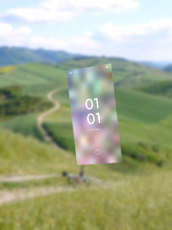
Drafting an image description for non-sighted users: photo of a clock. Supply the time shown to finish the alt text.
1:01
